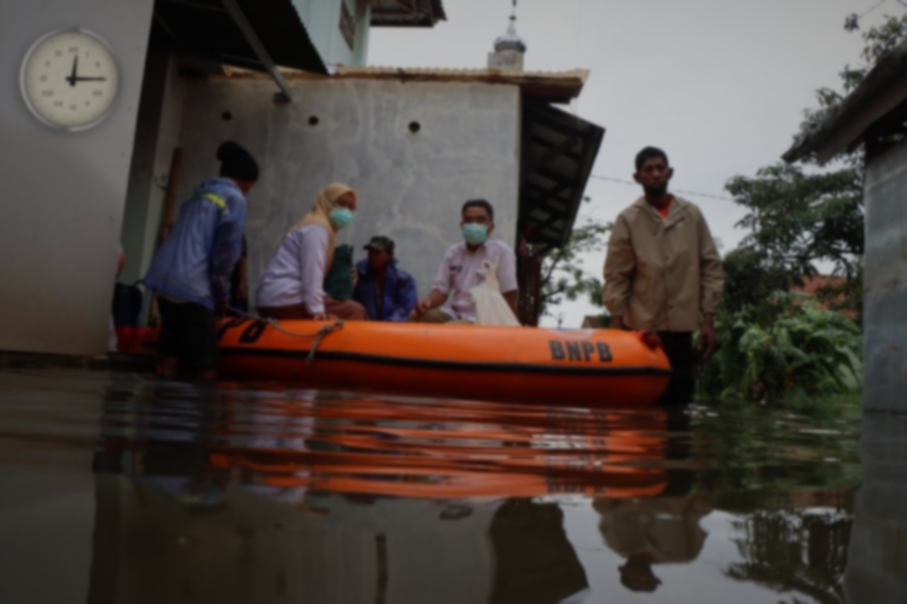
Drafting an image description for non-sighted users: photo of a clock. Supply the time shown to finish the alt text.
12:15
